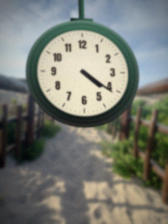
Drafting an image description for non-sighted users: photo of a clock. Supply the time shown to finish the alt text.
4:21
